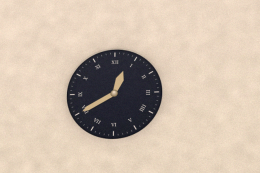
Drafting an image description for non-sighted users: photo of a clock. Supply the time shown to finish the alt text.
12:40
